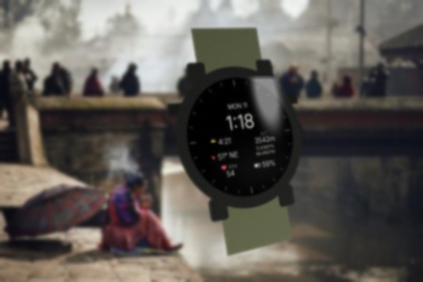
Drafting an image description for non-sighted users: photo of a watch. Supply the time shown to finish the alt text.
1:18
